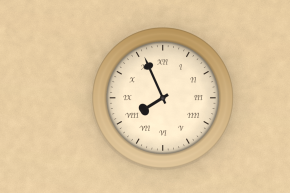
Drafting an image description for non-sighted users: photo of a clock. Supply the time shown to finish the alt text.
7:56
